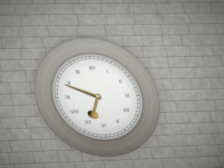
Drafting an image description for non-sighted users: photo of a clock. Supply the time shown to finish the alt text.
6:49
